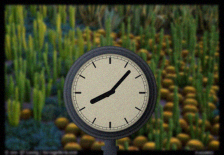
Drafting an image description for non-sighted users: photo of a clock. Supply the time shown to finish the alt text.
8:07
